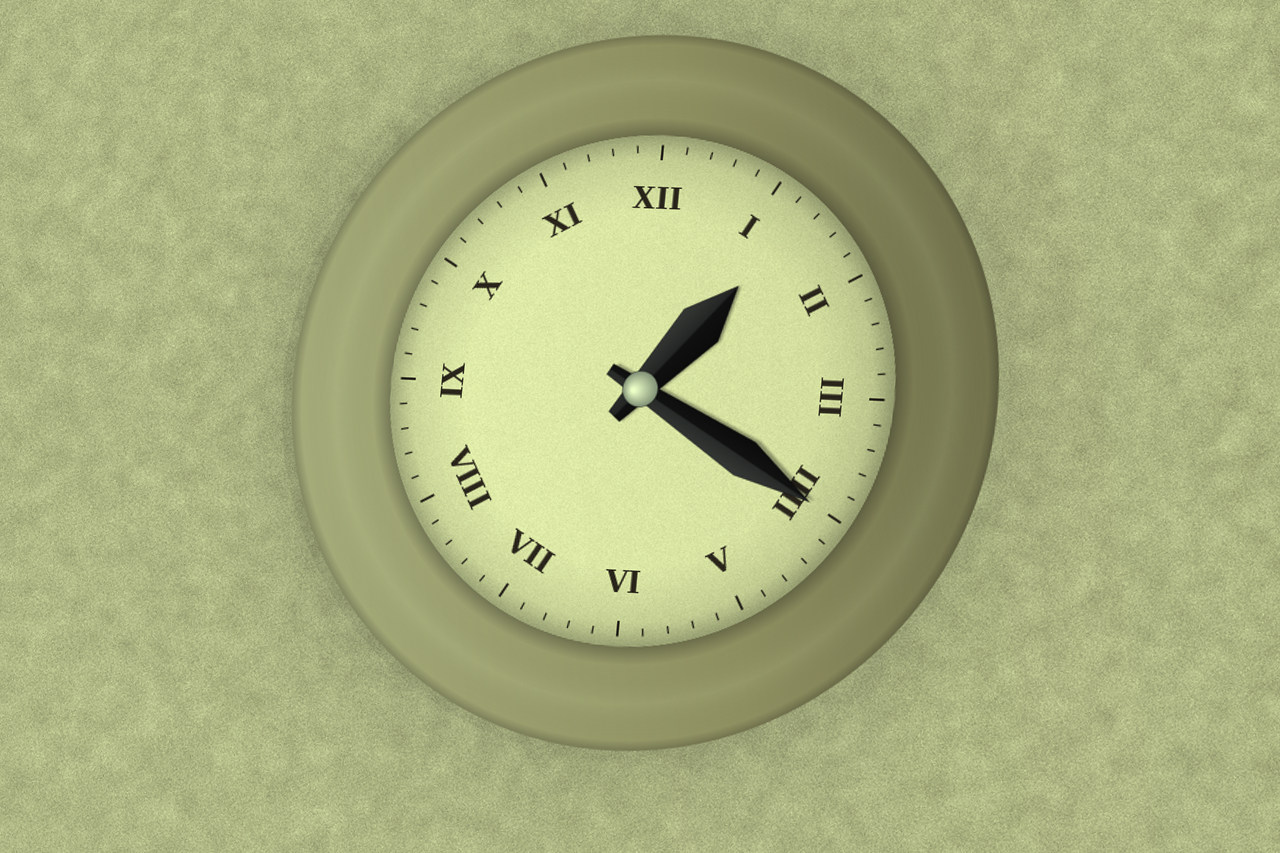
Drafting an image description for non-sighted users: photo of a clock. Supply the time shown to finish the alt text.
1:20
